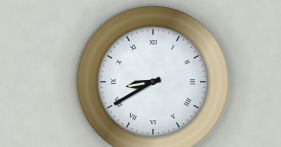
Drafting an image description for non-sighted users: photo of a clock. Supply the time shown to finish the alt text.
8:40
